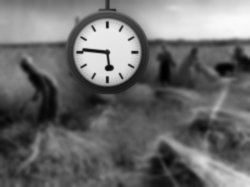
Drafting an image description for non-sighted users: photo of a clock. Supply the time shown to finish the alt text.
5:46
